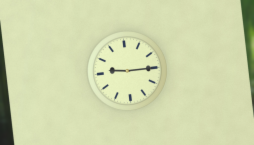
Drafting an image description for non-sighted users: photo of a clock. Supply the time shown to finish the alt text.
9:15
